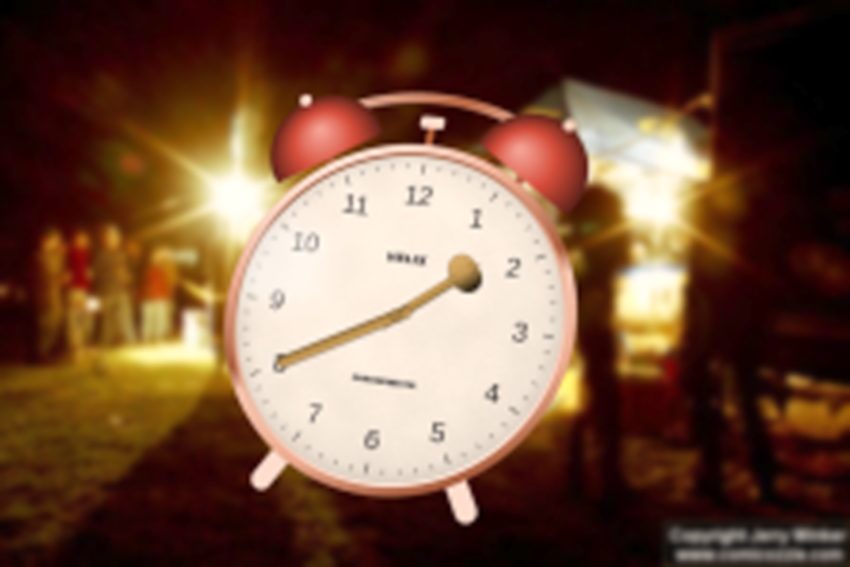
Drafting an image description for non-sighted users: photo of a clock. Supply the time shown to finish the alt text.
1:40
